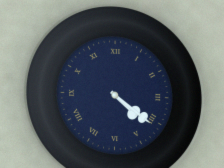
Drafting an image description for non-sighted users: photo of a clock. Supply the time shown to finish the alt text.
4:21
